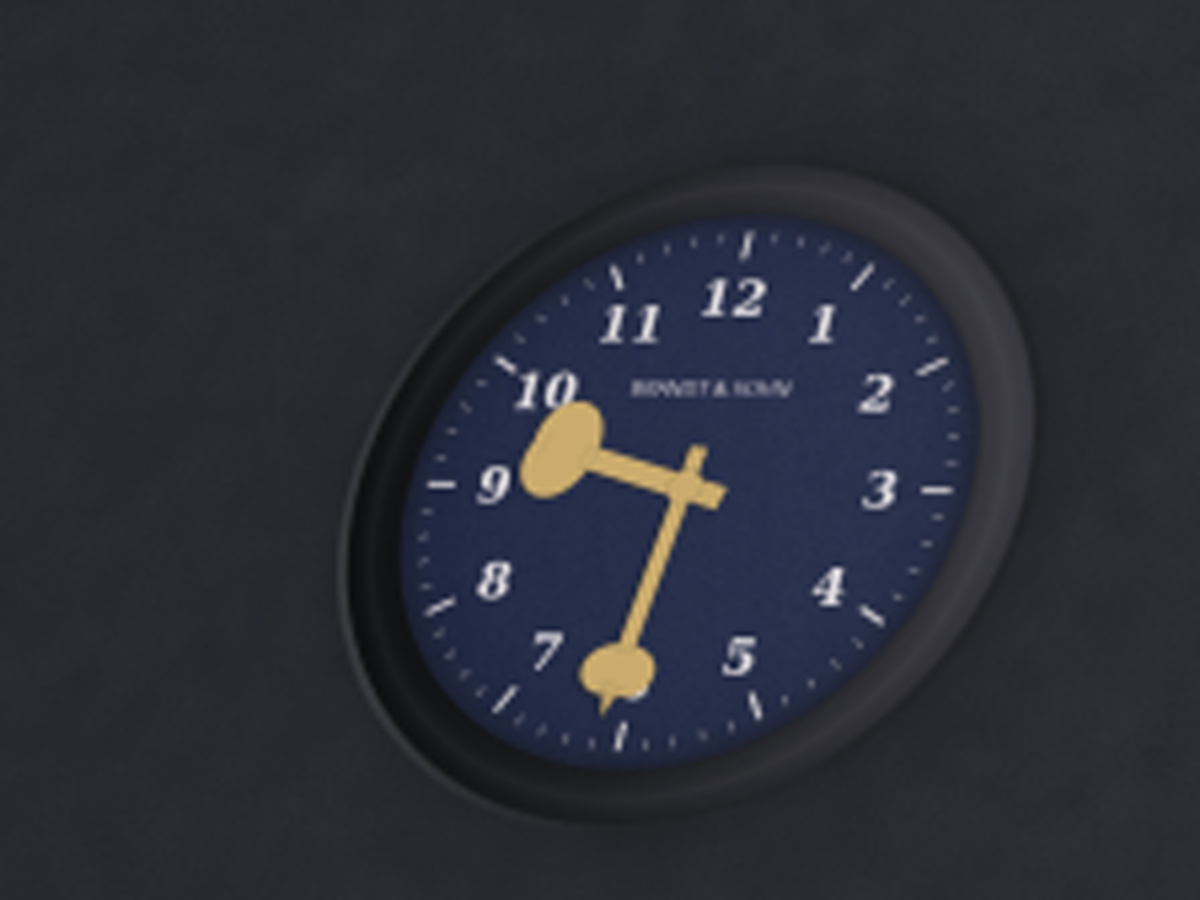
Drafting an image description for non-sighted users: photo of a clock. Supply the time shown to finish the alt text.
9:31
